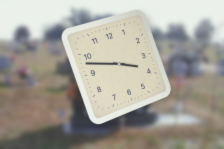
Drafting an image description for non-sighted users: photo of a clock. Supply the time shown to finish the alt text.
3:48
